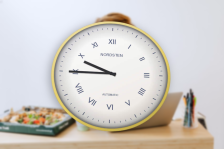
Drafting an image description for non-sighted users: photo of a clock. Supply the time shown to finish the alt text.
9:45
